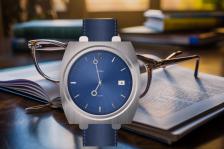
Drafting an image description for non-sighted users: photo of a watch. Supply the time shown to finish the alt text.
6:58
